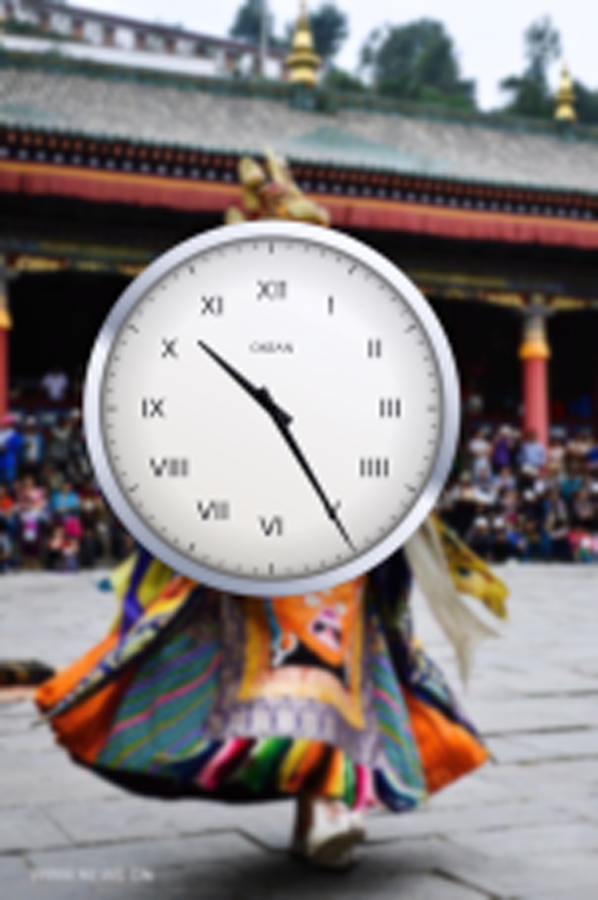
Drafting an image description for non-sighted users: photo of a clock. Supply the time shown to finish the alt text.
10:25
